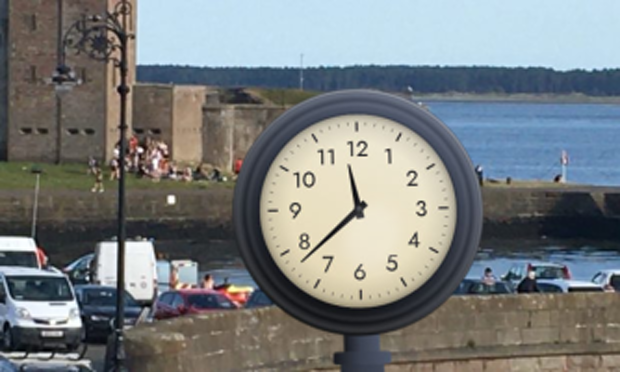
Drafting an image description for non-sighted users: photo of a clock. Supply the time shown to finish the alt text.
11:38
